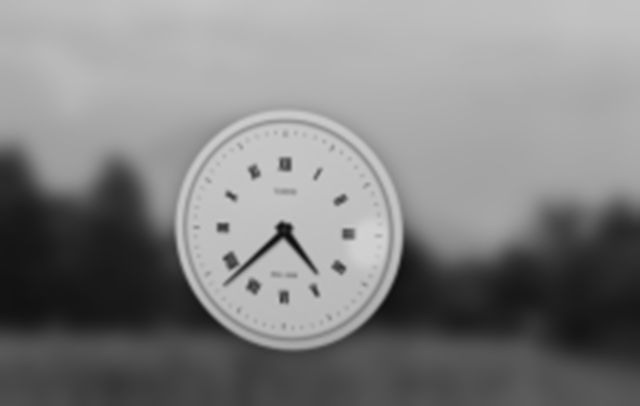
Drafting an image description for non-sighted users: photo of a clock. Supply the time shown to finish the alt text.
4:38
